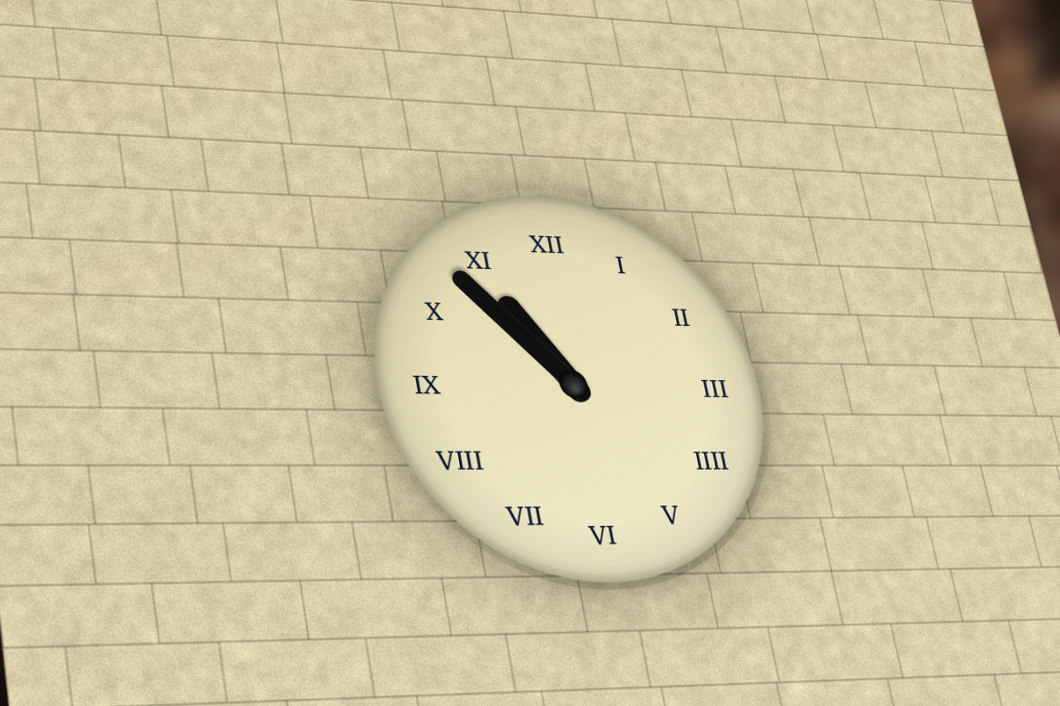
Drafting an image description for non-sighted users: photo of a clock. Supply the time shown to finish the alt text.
10:53
